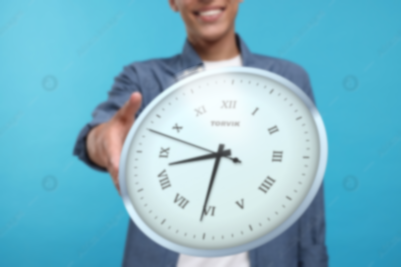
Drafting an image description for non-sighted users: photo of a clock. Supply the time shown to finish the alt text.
8:30:48
